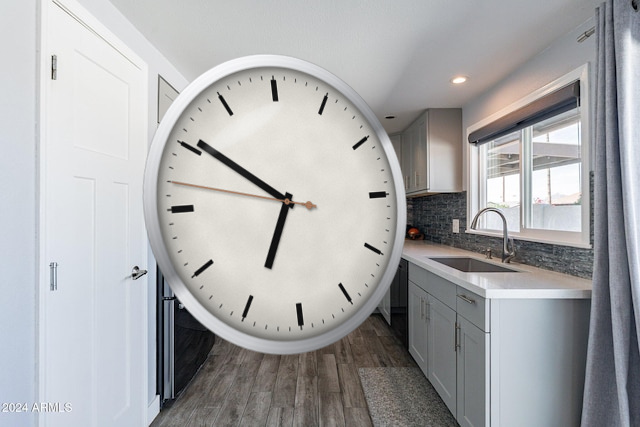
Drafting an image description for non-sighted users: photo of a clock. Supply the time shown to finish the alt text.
6:50:47
